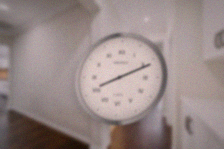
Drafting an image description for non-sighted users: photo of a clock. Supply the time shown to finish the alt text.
8:11
